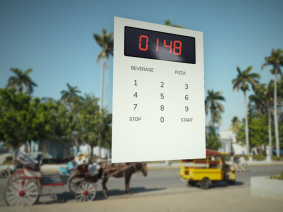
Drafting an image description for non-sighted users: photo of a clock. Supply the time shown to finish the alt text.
1:48
